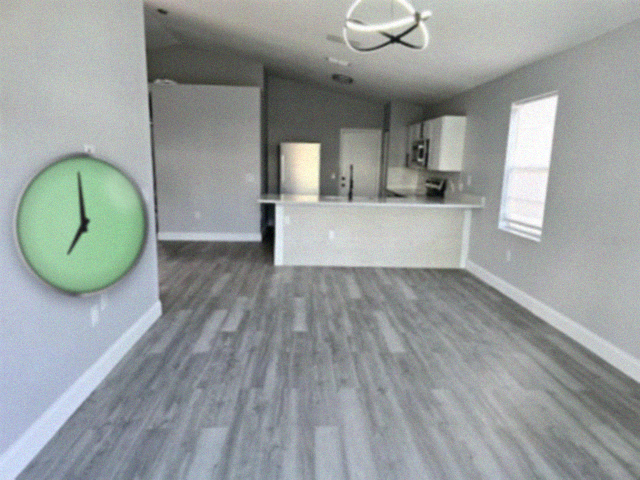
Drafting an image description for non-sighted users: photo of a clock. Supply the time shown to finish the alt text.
6:59
